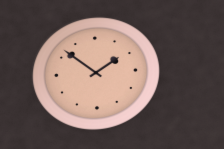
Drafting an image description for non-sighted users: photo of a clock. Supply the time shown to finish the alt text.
1:52
